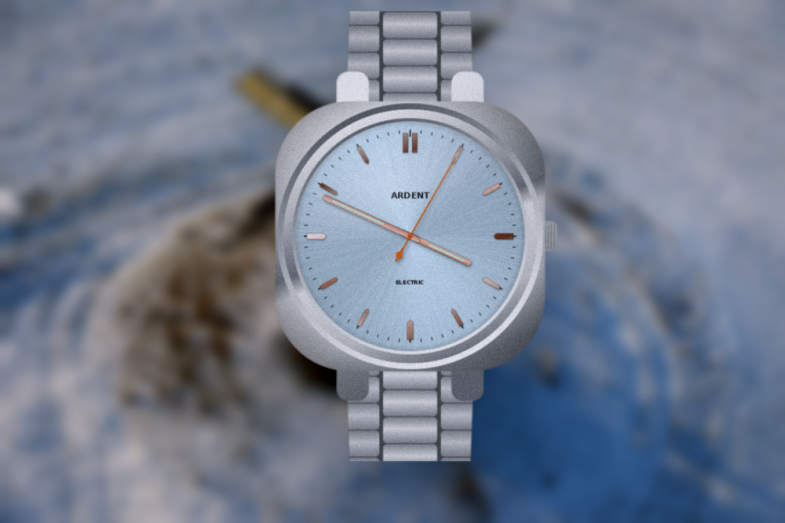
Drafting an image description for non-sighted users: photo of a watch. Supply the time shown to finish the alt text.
3:49:05
